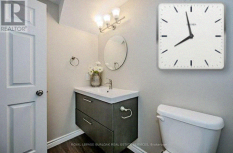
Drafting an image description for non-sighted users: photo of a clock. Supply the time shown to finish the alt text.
7:58
